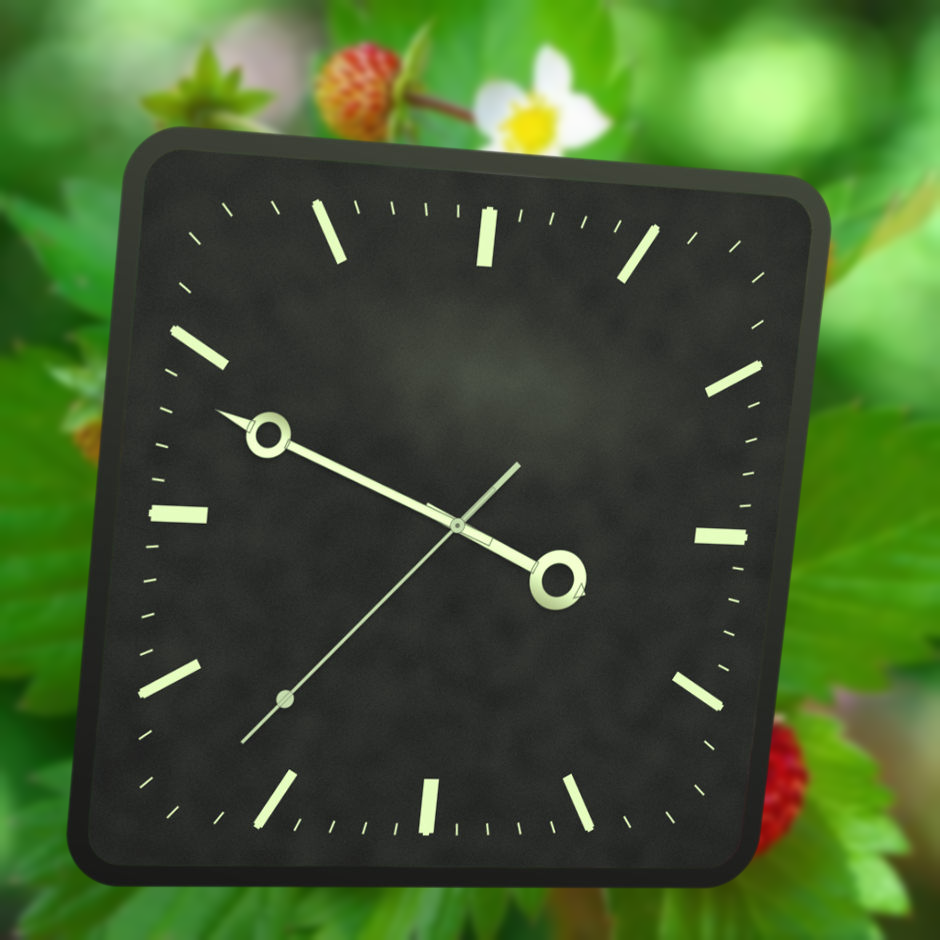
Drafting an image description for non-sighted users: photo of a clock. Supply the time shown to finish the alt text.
3:48:37
